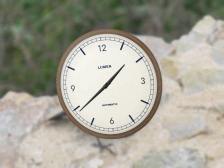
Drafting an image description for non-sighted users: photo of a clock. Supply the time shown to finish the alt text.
1:39
